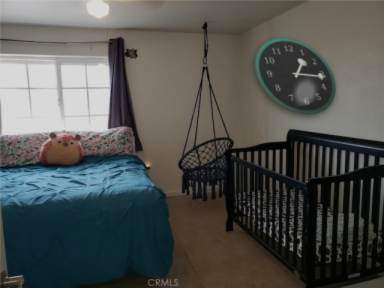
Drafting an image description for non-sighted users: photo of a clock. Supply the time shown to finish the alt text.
1:16
